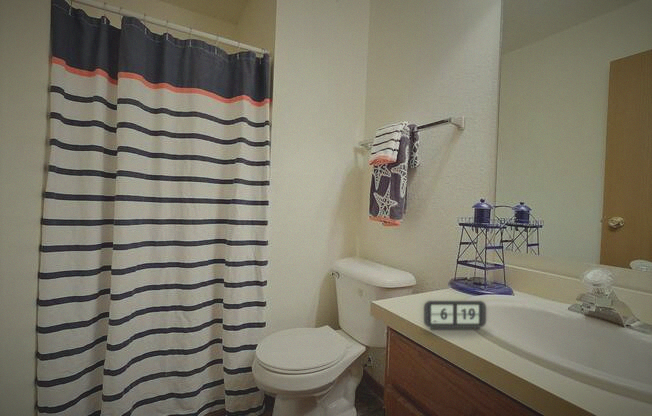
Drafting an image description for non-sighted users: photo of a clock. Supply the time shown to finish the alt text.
6:19
